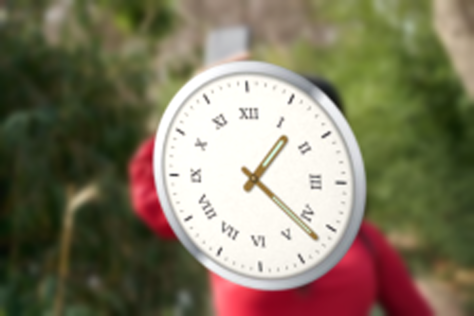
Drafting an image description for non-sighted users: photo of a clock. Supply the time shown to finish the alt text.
1:22
